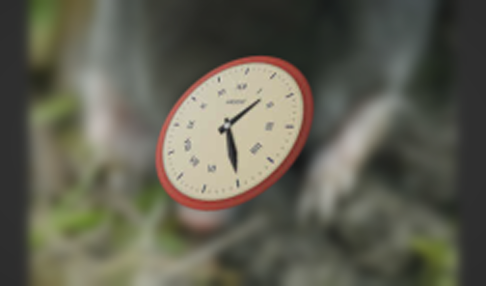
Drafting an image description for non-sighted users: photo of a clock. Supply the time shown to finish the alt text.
1:25
